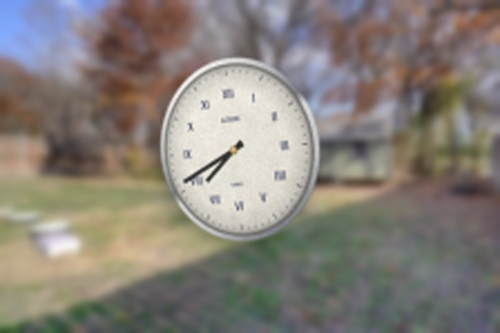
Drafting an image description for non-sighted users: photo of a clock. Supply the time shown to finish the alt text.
7:41
